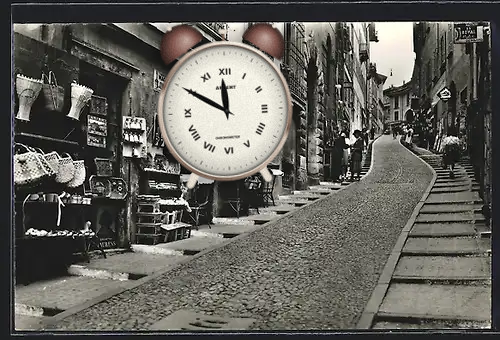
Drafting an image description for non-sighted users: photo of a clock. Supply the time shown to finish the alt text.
11:50
